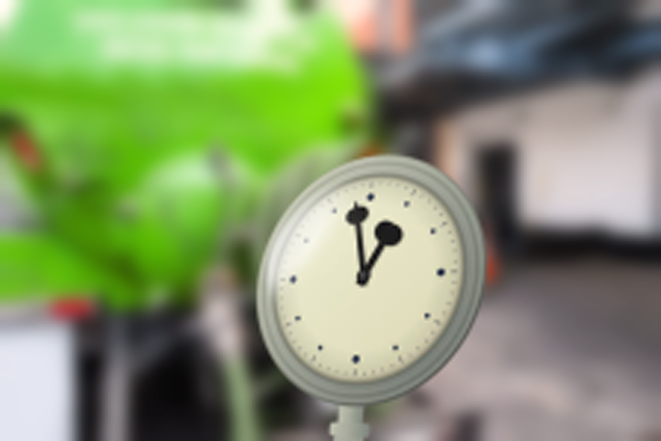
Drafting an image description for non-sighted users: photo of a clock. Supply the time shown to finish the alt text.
12:58
